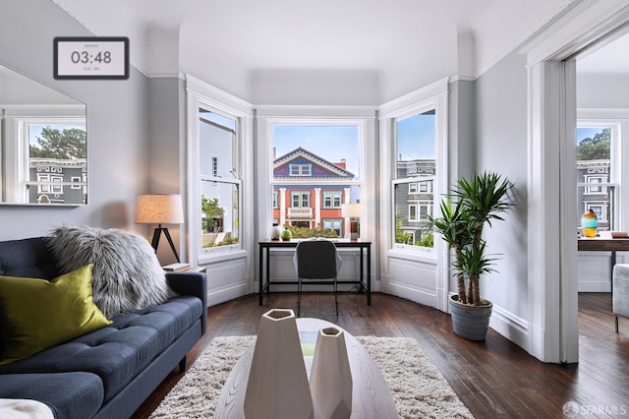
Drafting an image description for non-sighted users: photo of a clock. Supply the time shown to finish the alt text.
3:48
